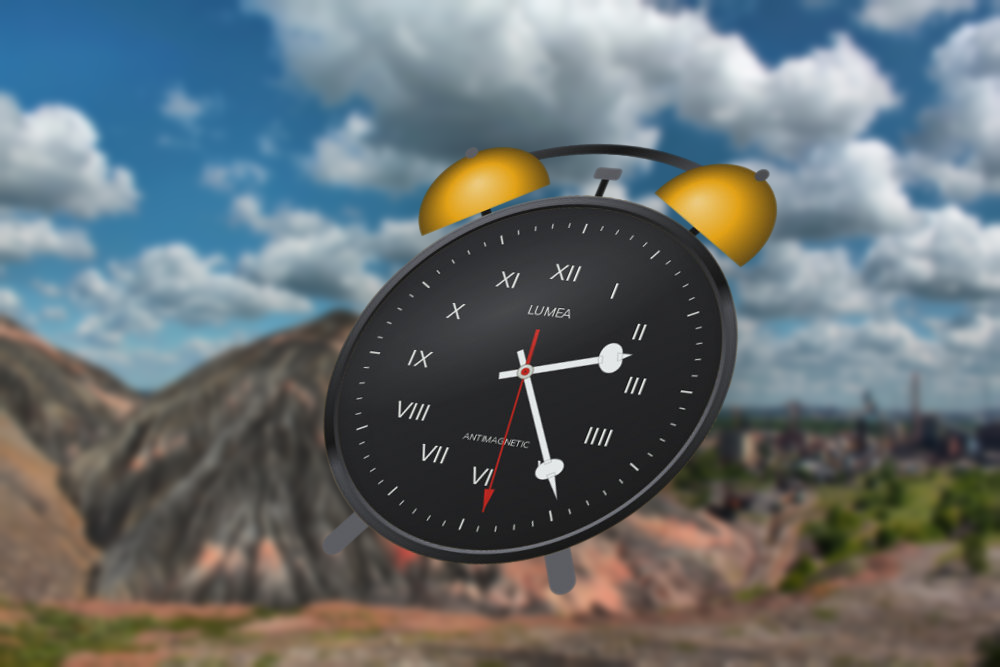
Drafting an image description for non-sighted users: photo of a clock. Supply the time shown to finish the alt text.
2:24:29
